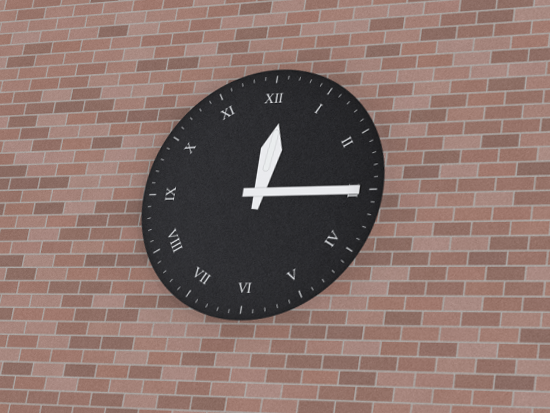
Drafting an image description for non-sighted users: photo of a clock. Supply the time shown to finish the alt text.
12:15
